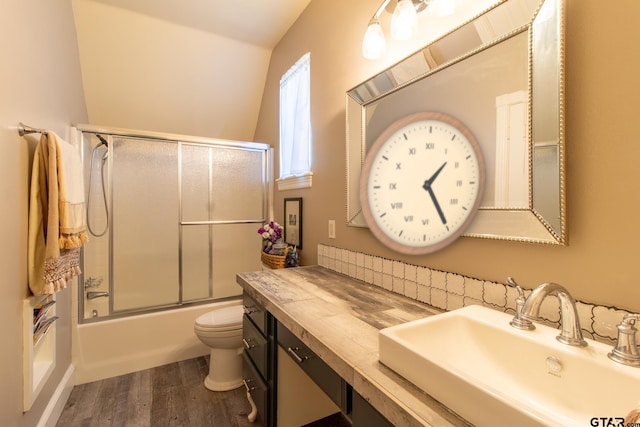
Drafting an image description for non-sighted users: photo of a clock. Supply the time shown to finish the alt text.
1:25
